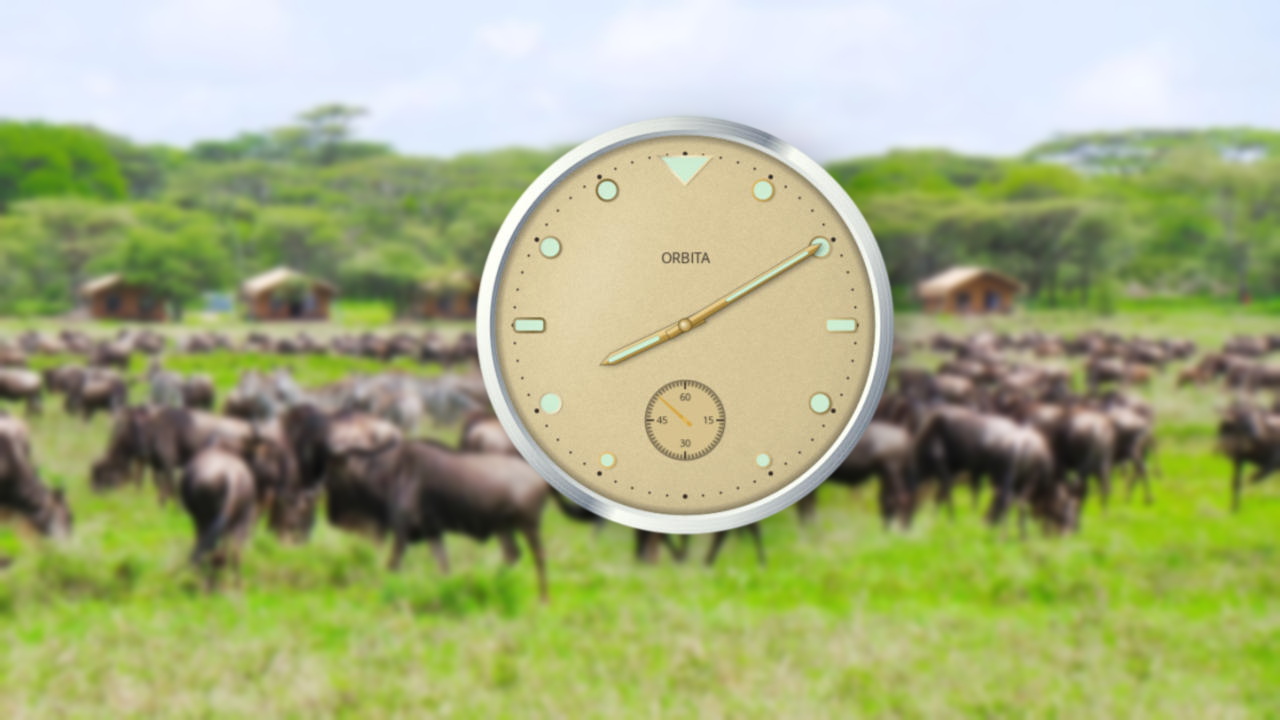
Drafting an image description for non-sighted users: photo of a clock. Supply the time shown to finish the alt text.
8:09:52
